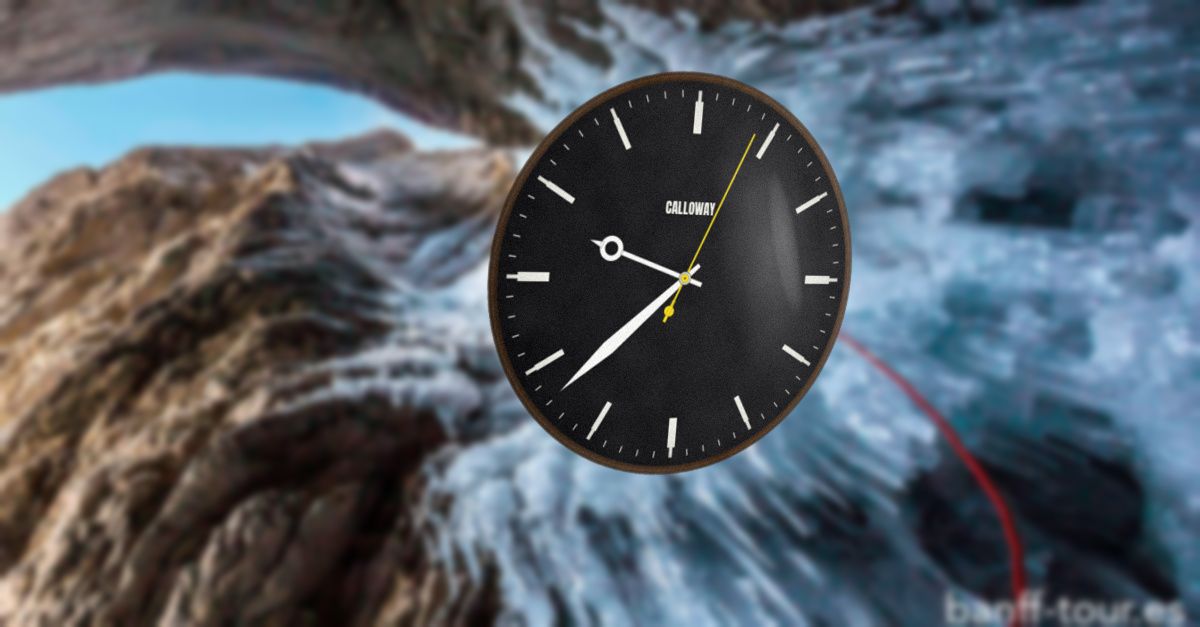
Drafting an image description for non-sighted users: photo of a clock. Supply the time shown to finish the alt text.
9:38:04
